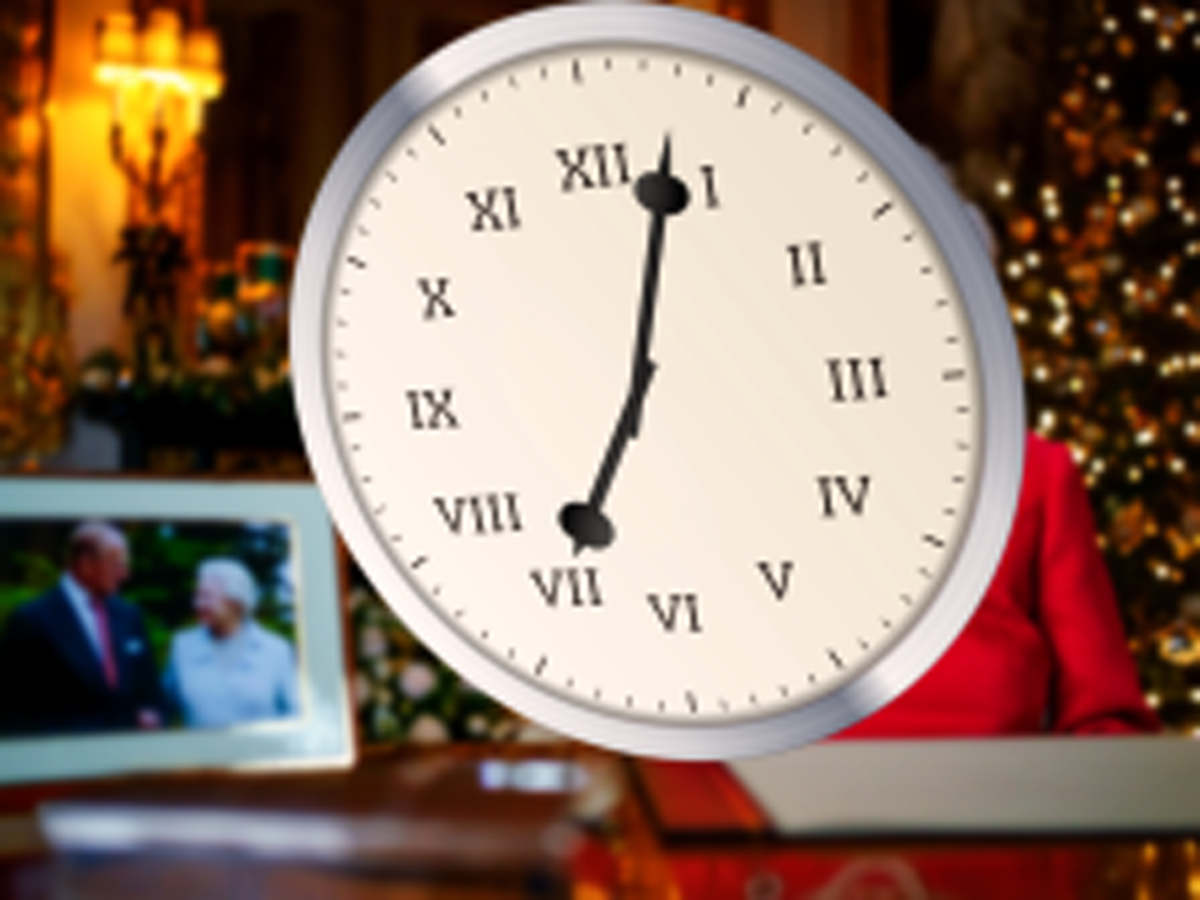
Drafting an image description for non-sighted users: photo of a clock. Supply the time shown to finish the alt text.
7:03
